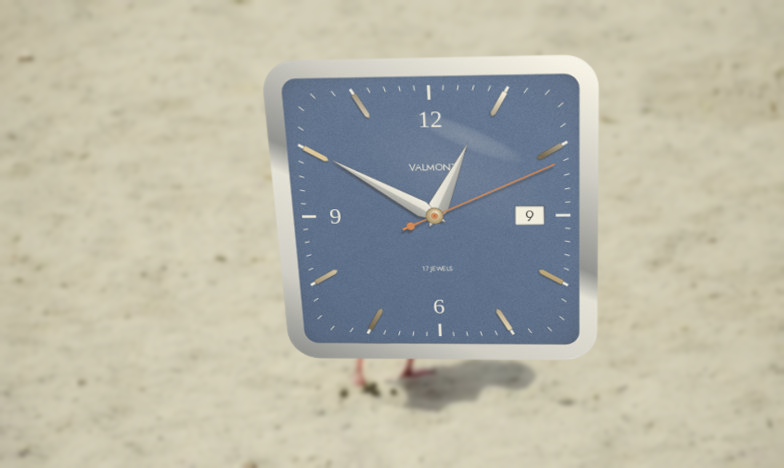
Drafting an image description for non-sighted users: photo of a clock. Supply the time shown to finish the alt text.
12:50:11
